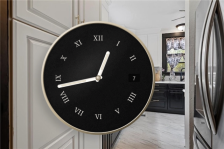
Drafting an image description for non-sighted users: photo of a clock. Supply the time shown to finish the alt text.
12:43
